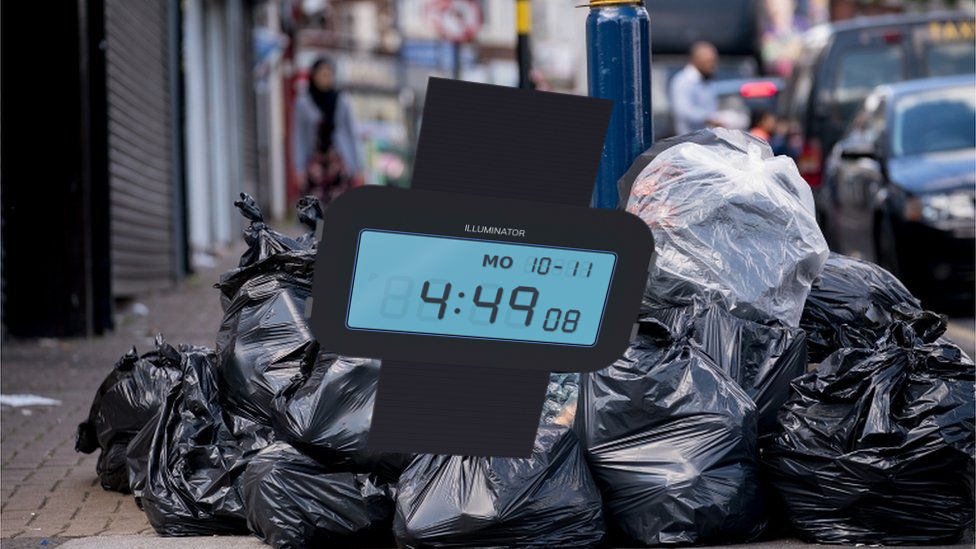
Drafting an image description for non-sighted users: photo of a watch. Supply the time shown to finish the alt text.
4:49:08
